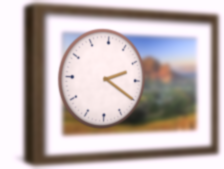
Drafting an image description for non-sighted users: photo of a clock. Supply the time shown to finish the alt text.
2:20
